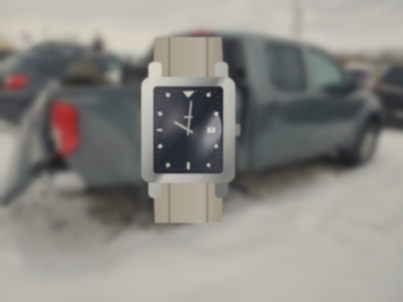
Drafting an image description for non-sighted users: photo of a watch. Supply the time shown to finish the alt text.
10:01
